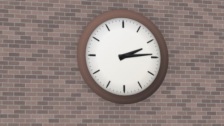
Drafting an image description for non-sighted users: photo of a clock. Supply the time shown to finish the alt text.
2:14
